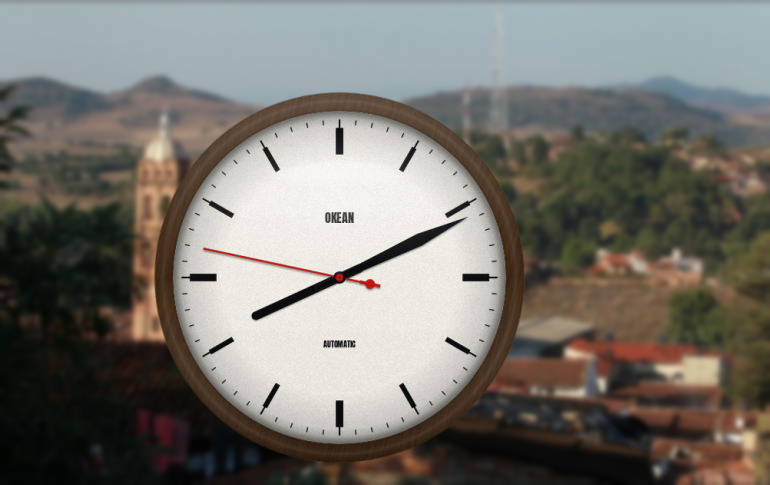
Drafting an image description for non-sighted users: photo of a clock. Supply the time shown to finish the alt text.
8:10:47
